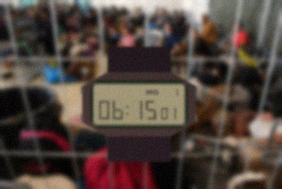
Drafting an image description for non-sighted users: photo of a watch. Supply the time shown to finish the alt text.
6:15:01
